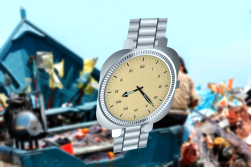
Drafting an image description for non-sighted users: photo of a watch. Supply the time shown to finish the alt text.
8:23
